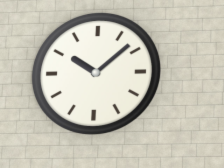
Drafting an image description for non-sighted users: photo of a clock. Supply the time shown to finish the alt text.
10:08
